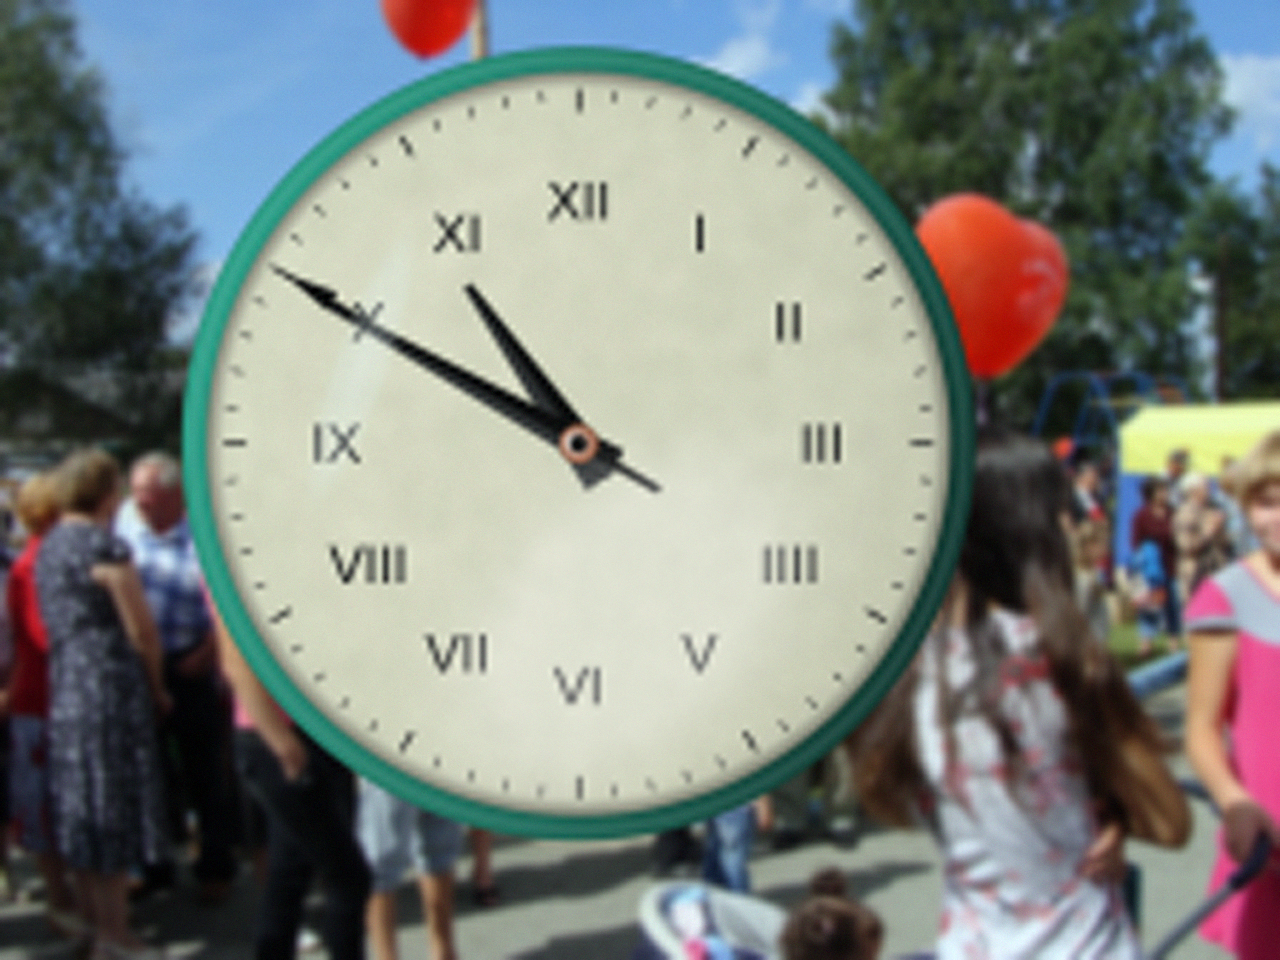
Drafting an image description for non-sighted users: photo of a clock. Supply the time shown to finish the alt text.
10:49:50
